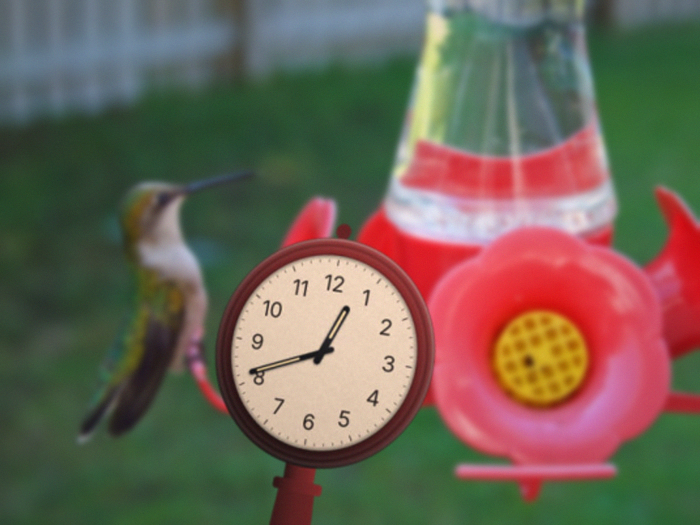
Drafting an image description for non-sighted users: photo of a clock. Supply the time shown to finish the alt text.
12:41
